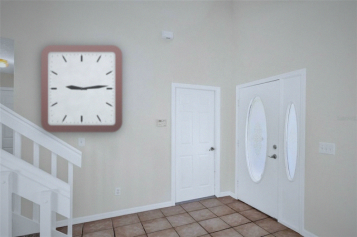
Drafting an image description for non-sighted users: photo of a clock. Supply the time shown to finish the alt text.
9:14
